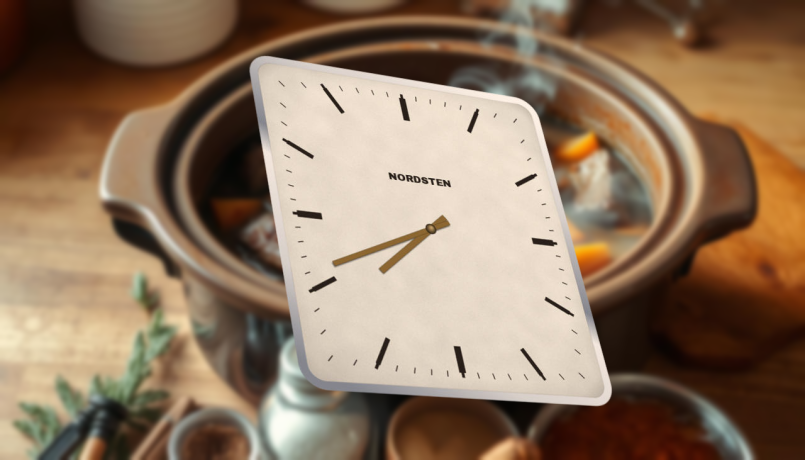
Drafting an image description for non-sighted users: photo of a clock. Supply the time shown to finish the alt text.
7:41
